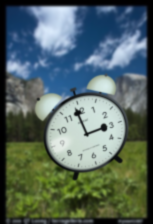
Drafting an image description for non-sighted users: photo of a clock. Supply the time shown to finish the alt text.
2:59
